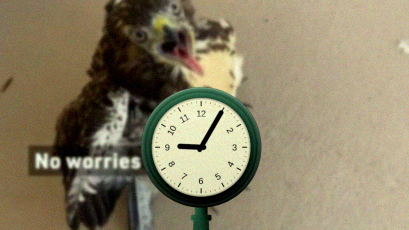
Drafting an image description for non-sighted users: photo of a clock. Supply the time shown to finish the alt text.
9:05
